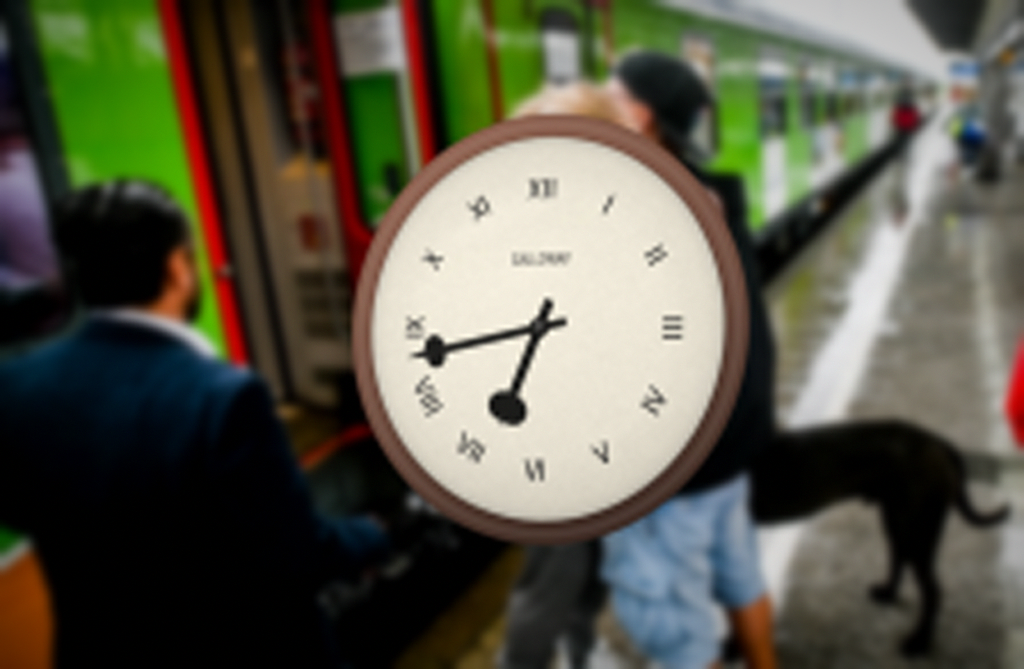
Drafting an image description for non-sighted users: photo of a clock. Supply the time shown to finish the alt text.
6:43
